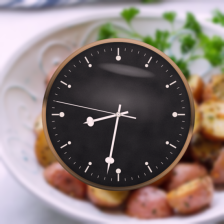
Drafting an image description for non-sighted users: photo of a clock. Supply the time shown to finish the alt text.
8:31:47
